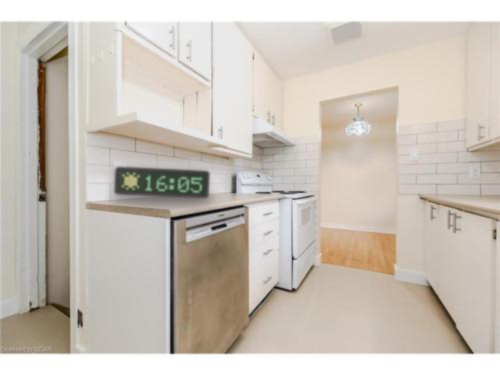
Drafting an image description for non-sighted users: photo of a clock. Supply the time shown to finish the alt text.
16:05
